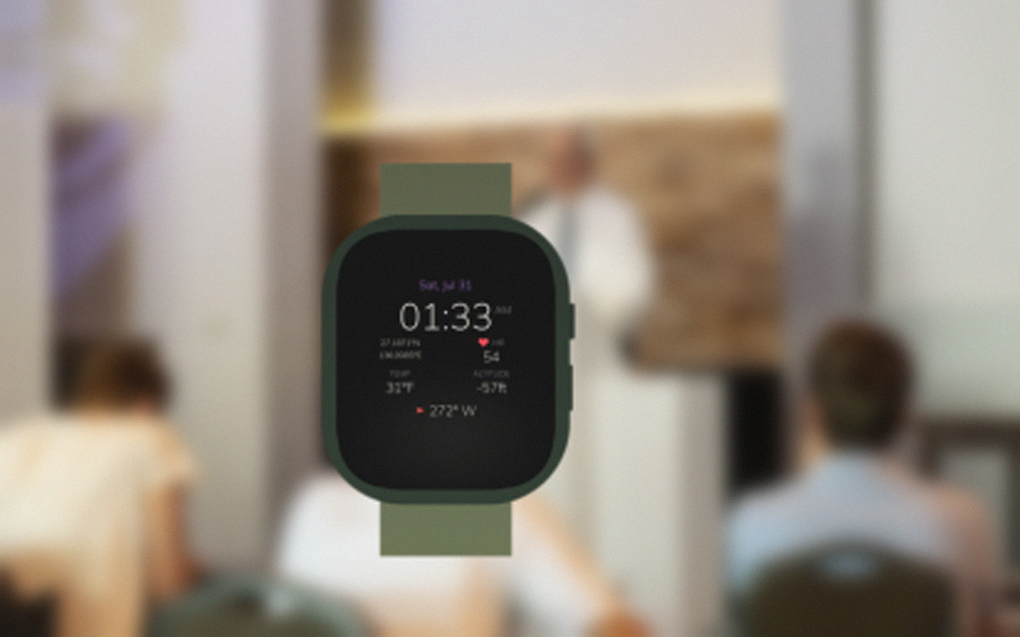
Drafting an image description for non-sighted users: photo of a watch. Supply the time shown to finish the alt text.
1:33
